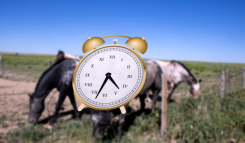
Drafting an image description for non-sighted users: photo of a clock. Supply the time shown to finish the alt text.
4:33
